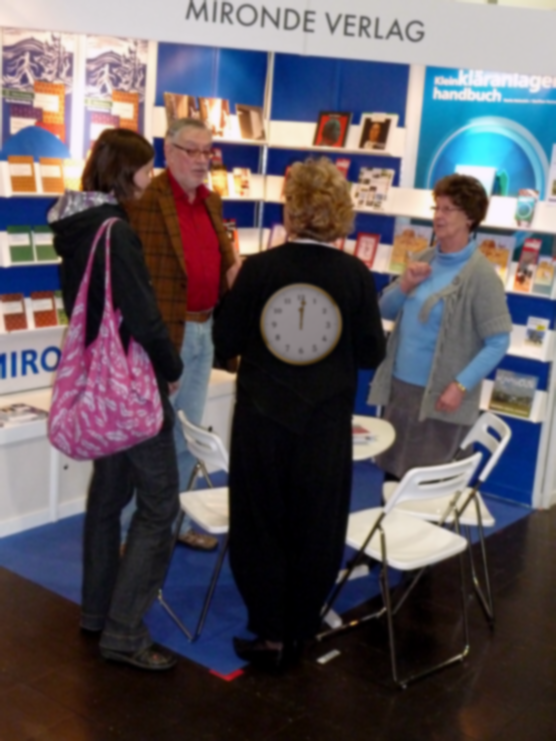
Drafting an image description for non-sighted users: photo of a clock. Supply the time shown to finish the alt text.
12:01
